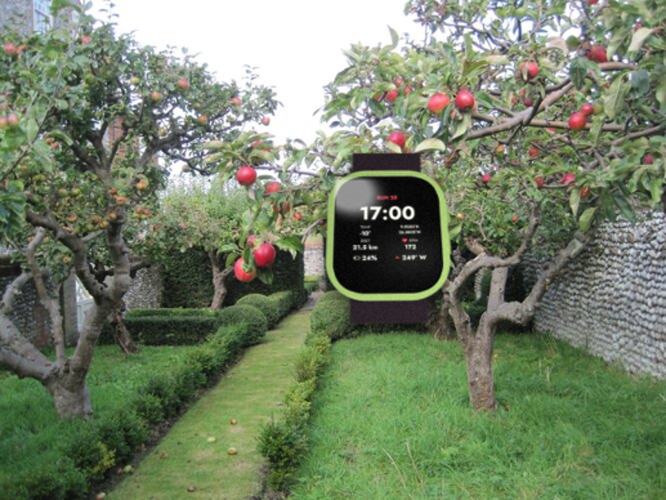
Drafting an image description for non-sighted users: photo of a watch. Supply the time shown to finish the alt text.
17:00
